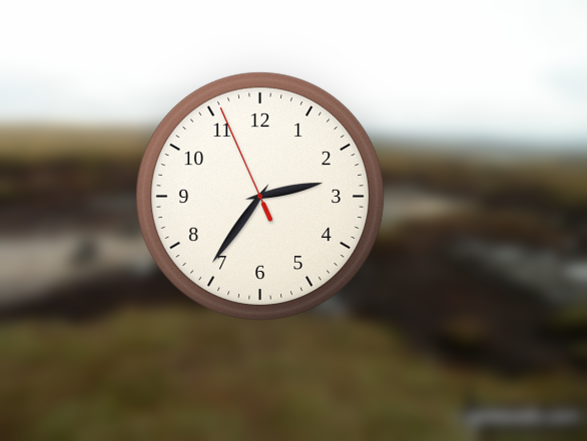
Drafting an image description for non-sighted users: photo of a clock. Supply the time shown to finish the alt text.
2:35:56
